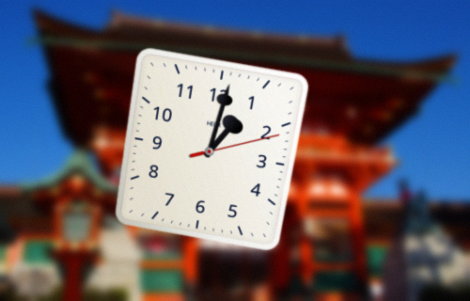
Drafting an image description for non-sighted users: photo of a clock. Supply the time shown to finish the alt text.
1:01:11
